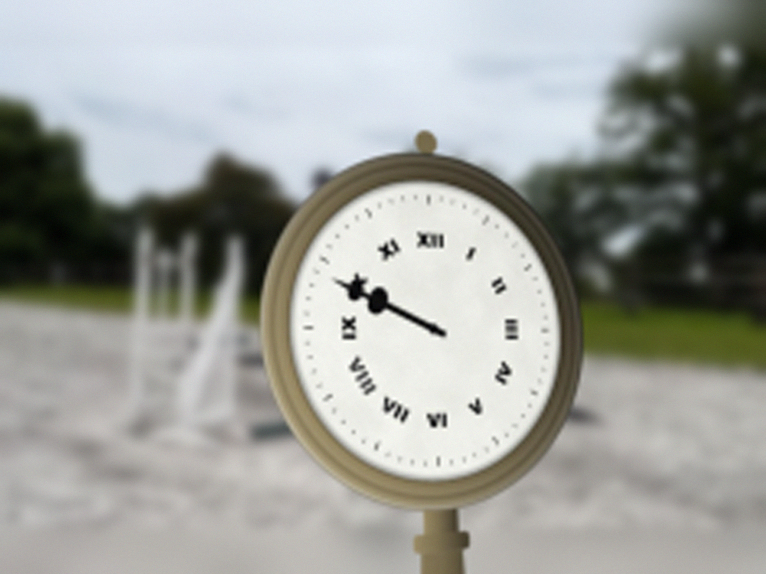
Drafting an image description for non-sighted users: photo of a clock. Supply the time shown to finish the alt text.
9:49
